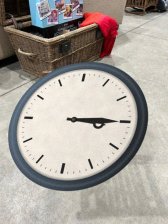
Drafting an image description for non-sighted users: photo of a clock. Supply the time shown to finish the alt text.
3:15
